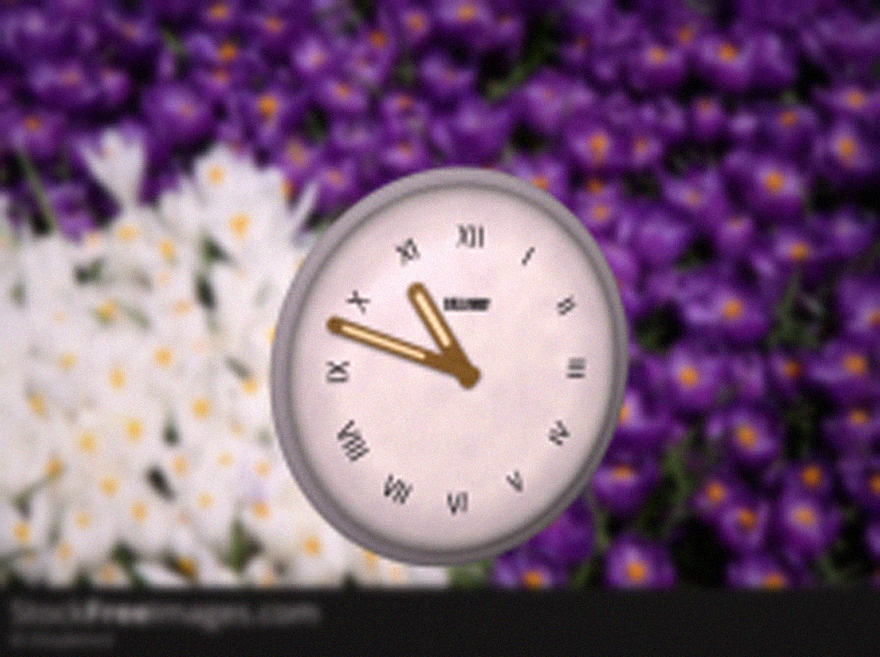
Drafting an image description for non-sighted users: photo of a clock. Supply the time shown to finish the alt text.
10:48
